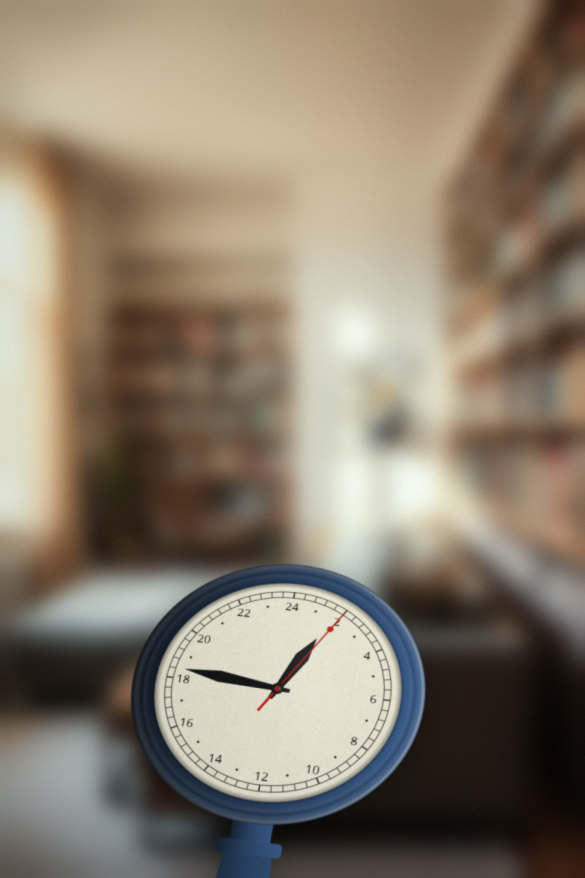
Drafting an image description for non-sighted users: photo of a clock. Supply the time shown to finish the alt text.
1:46:05
